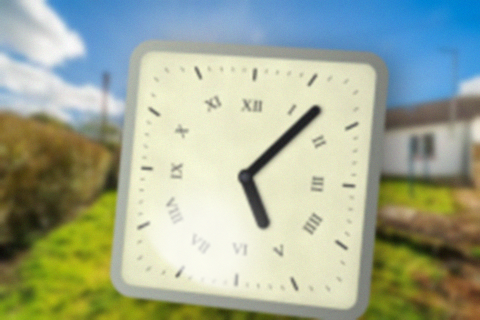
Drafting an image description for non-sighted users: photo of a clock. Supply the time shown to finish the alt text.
5:07
